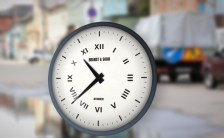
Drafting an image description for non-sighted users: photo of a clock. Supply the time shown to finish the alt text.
10:38
